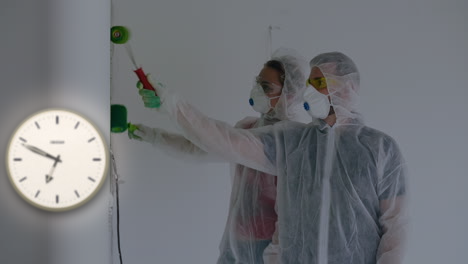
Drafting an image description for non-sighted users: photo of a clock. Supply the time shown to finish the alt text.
6:49
